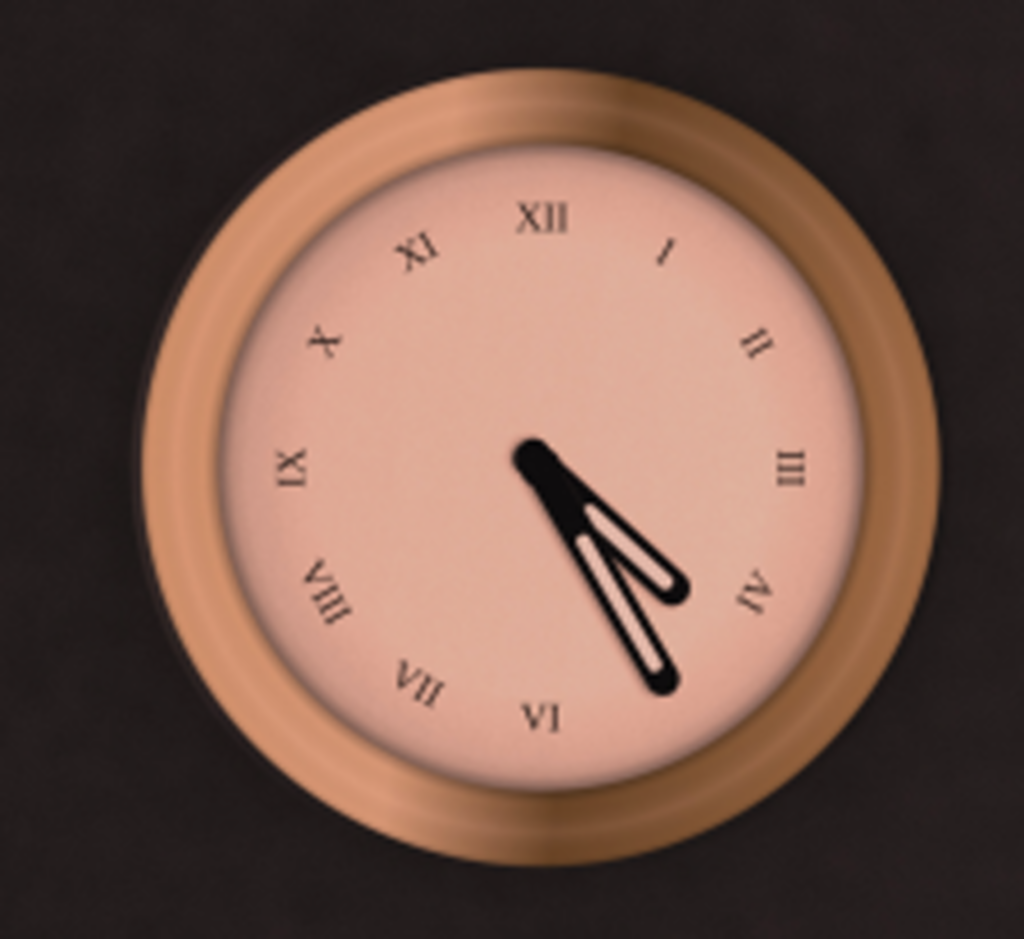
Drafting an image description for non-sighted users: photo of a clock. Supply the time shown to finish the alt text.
4:25
